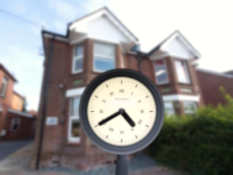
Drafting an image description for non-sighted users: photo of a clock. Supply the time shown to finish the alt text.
4:40
